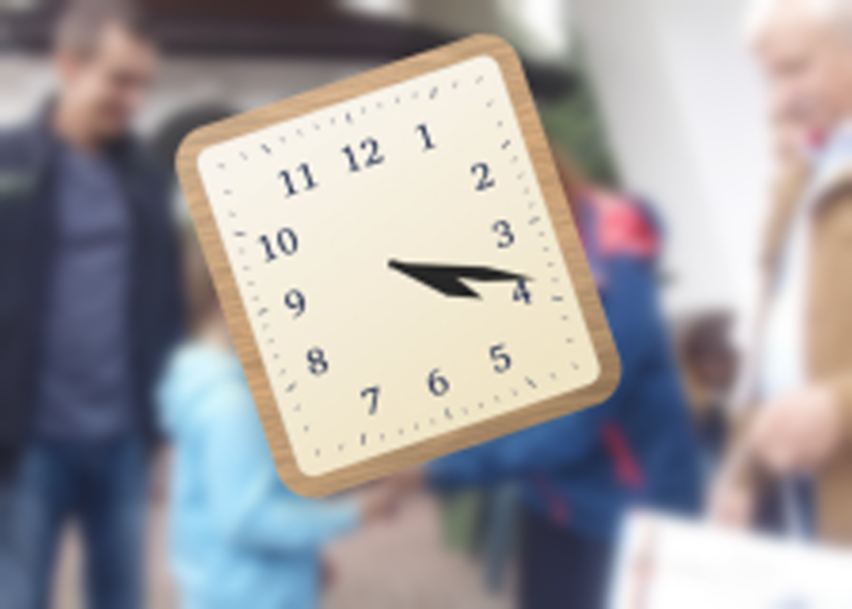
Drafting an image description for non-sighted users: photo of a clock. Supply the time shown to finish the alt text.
4:19
